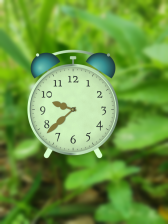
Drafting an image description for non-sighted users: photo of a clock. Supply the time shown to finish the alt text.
9:38
